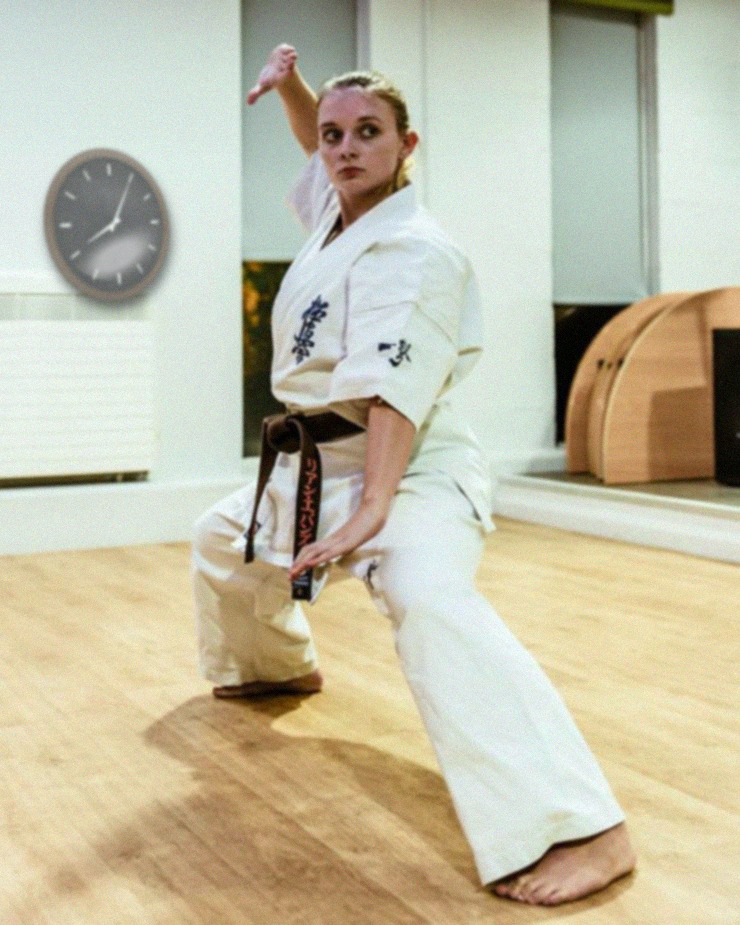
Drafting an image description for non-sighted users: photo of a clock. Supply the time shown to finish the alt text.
8:05
